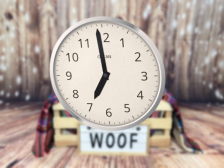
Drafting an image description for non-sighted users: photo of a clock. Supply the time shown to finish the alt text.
6:59
